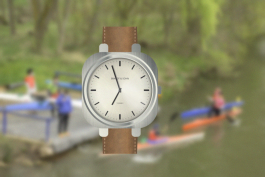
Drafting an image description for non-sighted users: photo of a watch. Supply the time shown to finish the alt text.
6:57
